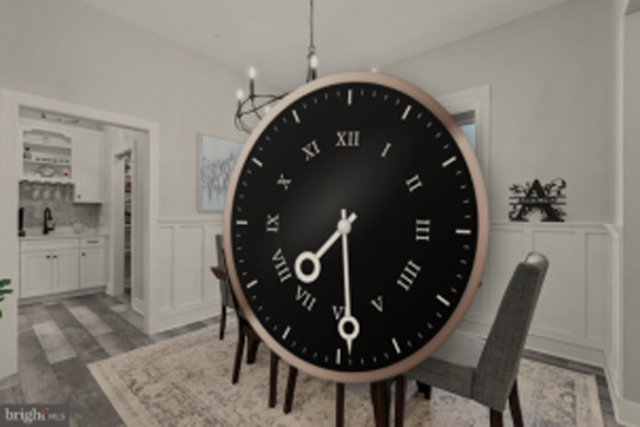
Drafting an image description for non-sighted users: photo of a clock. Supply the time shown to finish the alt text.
7:29
